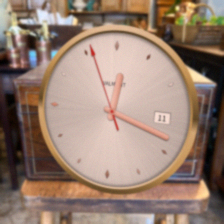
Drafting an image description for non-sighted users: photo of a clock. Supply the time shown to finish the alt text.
12:17:56
